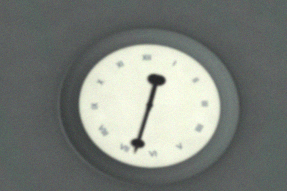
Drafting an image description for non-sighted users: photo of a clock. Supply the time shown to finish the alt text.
12:33
